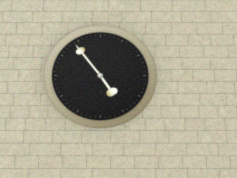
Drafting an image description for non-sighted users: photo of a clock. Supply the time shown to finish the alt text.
4:54
